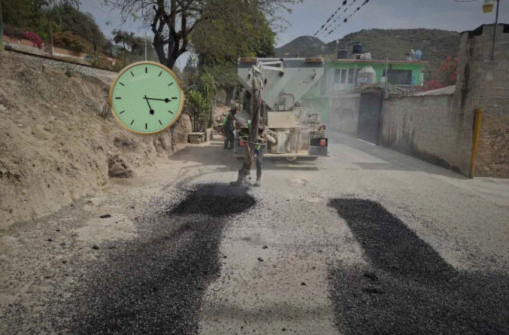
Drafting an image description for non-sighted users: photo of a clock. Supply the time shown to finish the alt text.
5:16
